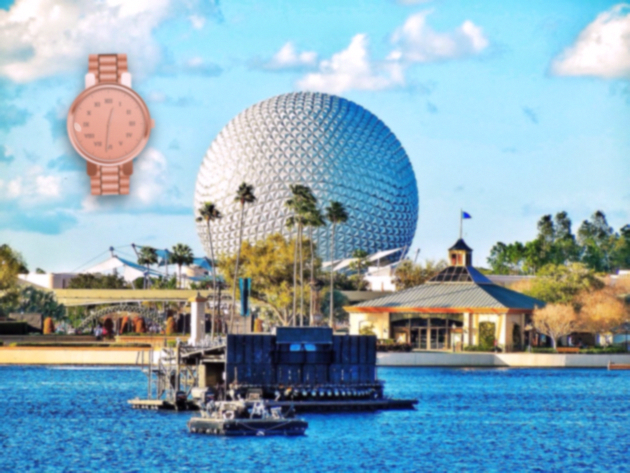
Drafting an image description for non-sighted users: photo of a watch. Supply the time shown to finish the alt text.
12:31
